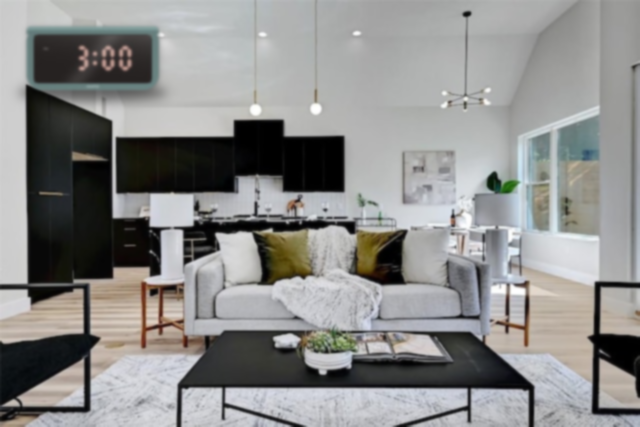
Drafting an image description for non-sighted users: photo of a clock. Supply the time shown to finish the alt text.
3:00
